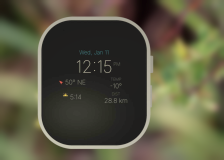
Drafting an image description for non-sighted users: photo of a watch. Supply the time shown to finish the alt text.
12:15
